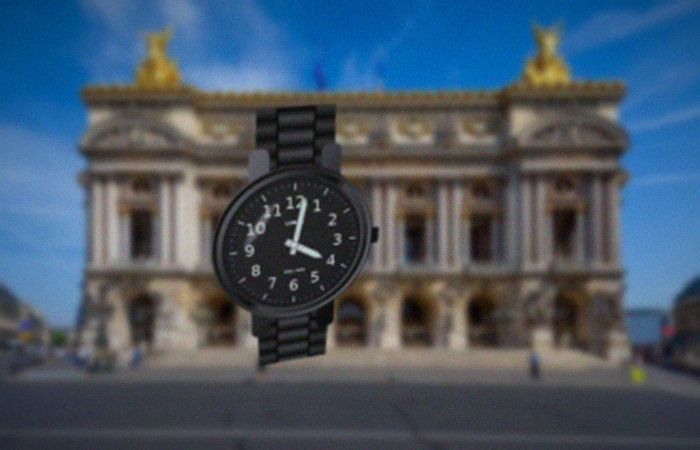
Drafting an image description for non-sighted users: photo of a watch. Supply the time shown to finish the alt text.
4:02
